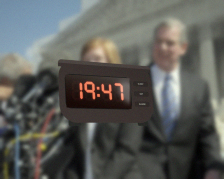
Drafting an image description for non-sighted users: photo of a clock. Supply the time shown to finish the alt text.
19:47
